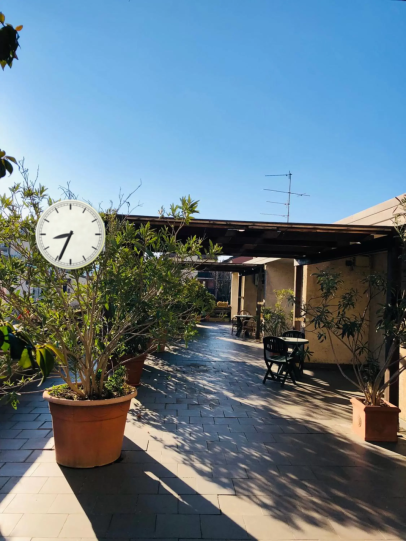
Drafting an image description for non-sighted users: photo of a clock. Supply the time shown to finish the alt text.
8:34
